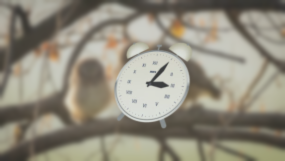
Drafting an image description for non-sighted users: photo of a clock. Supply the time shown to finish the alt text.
3:05
